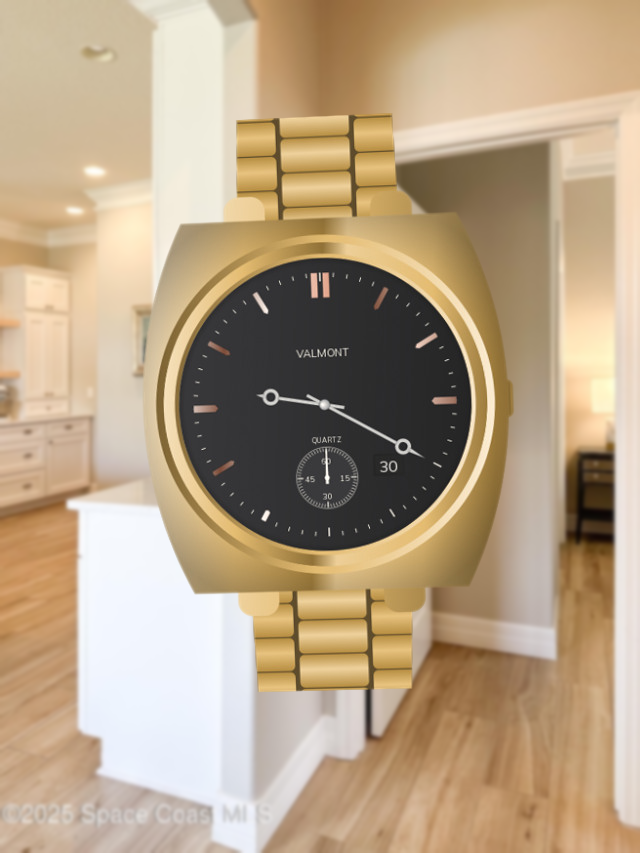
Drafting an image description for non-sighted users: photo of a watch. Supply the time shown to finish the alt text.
9:20
